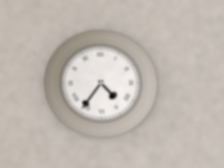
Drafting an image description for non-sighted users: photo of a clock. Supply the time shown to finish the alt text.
4:36
